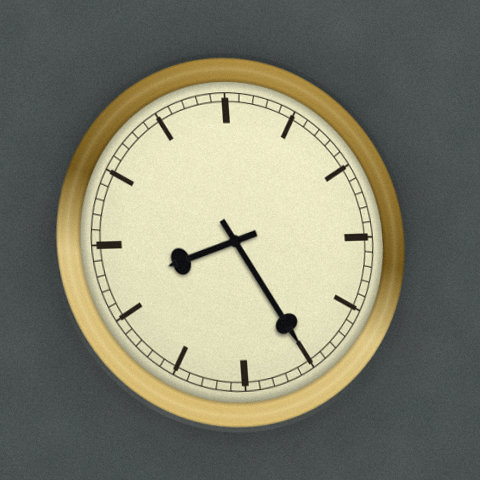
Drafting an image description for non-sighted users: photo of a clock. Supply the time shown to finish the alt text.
8:25
